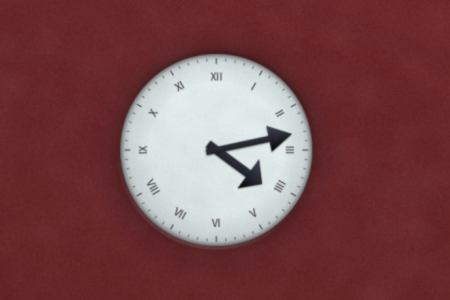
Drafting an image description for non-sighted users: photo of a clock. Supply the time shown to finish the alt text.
4:13
